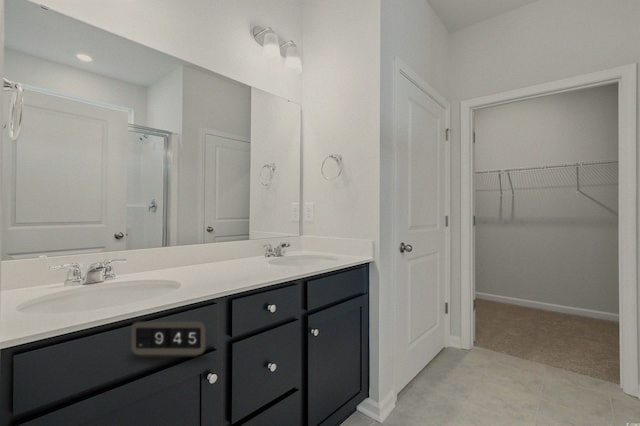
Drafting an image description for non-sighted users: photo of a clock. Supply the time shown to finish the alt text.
9:45
